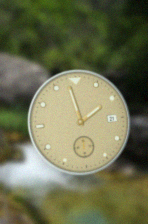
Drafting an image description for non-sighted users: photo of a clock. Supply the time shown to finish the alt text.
1:58
